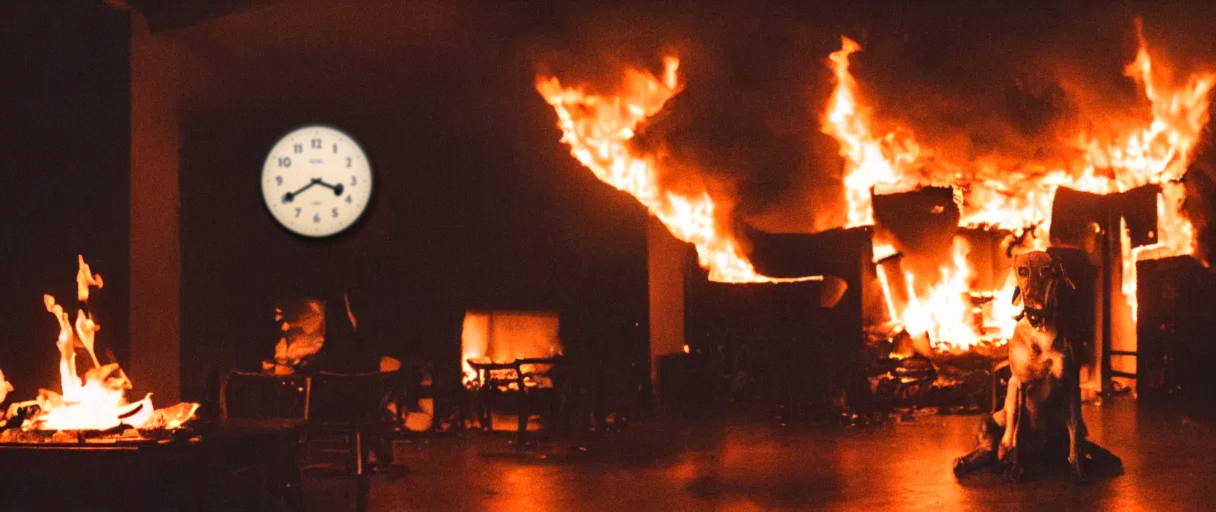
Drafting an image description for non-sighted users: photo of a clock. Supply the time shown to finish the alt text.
3:40
